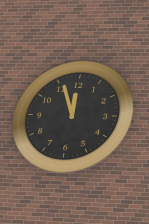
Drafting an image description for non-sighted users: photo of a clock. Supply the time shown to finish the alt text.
11:56
